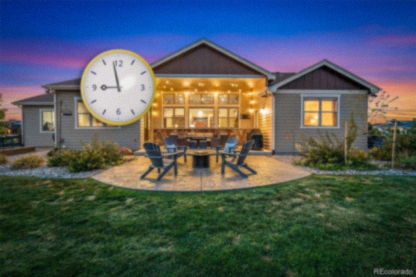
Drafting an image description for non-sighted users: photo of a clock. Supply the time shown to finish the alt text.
8:58
